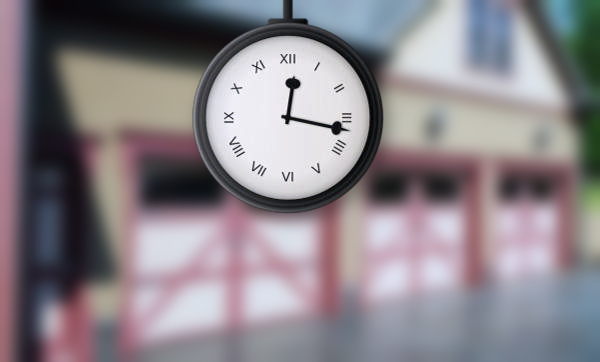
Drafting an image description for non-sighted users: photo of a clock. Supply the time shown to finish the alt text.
12:17
